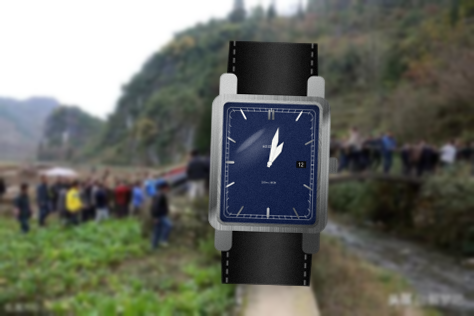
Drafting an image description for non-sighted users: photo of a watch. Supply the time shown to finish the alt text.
1:02
